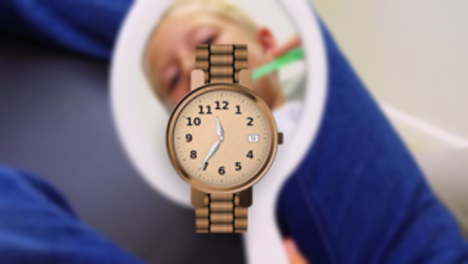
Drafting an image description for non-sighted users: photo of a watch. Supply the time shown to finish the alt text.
11:36
